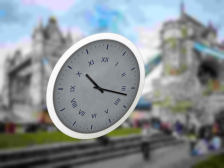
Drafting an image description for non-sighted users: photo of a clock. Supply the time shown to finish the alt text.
10:17
